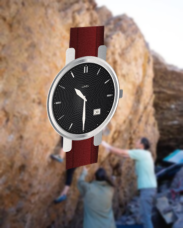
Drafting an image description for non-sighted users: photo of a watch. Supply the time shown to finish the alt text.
10:30
